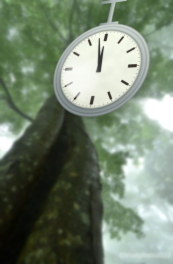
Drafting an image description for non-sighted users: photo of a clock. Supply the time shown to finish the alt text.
11:58
